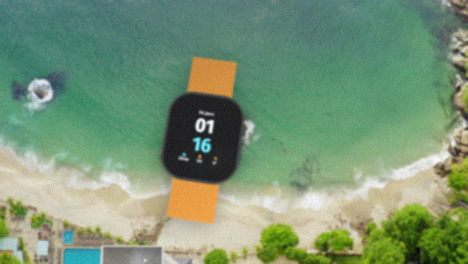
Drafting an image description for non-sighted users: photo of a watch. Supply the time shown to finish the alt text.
1:16
